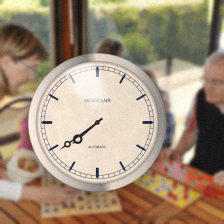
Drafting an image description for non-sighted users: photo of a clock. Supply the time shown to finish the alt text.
7:39
